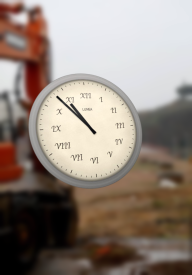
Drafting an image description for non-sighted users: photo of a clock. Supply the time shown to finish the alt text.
10:53
